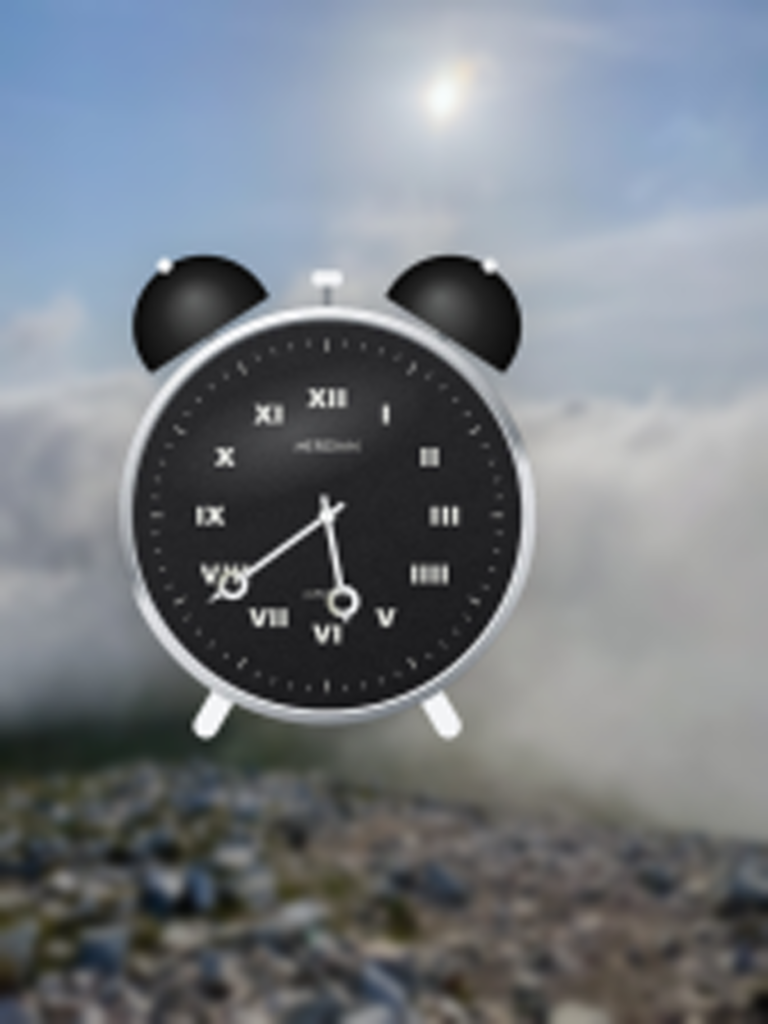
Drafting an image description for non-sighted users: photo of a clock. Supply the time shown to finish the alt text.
5:39
